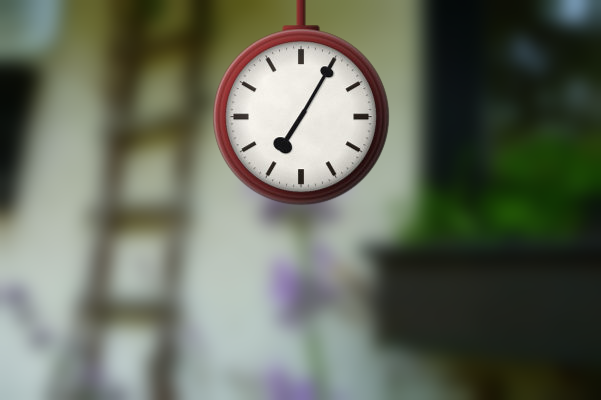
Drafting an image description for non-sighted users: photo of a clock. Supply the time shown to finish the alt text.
7:05
